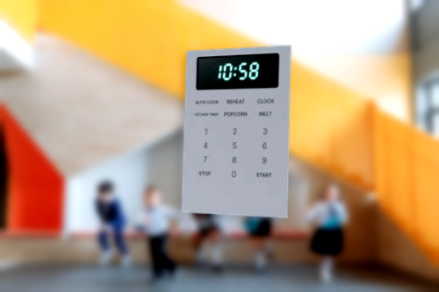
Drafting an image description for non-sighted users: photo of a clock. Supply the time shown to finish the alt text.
10:58
